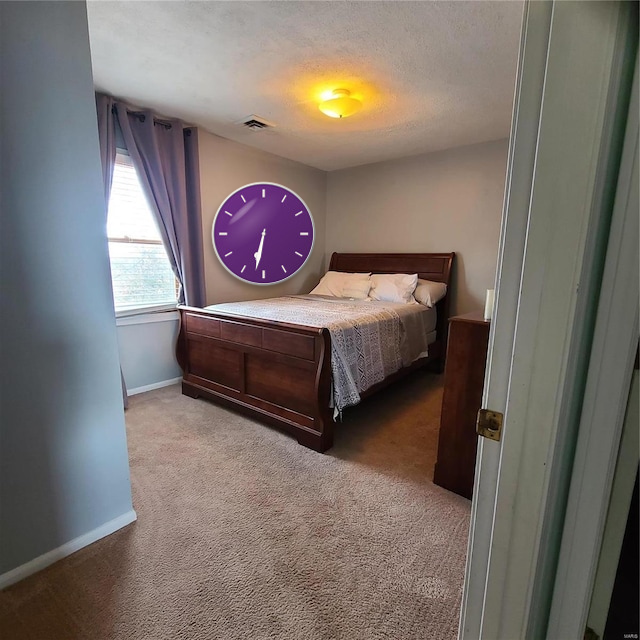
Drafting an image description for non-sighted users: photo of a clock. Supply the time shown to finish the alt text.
6:32
